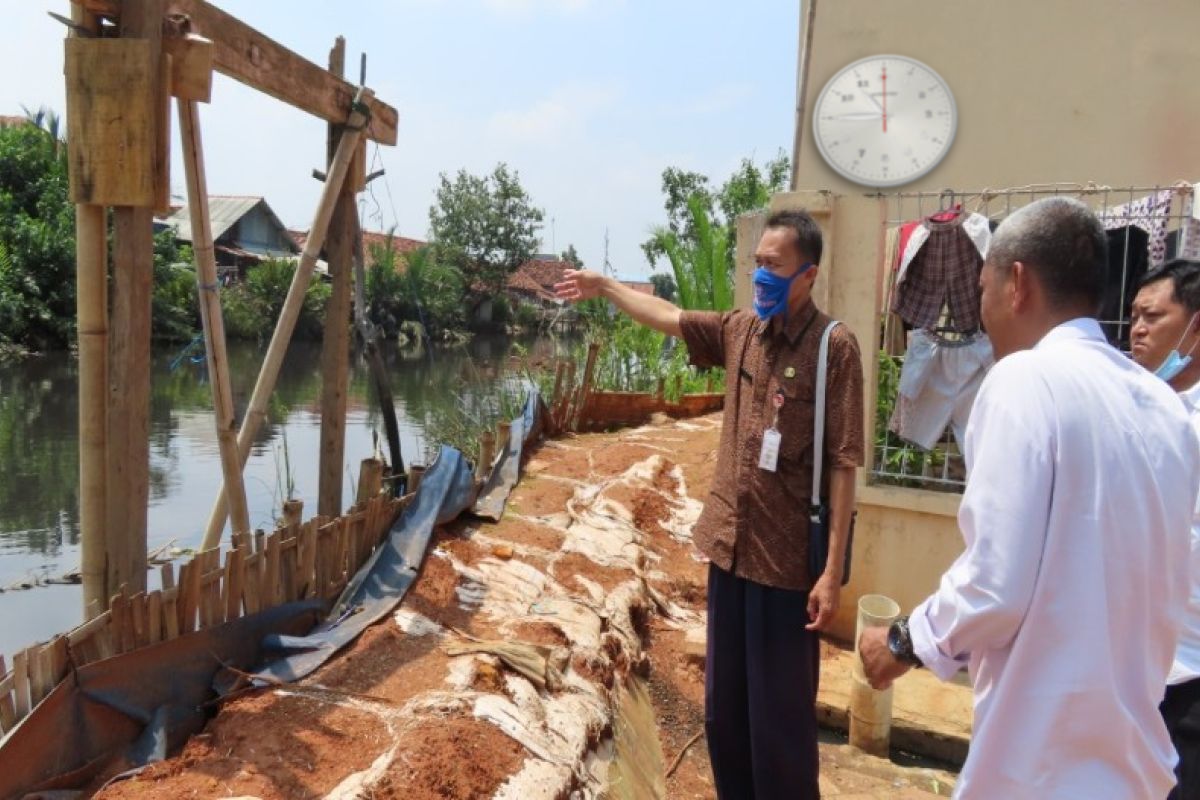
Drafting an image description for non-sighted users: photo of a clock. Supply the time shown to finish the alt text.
10:45:00
